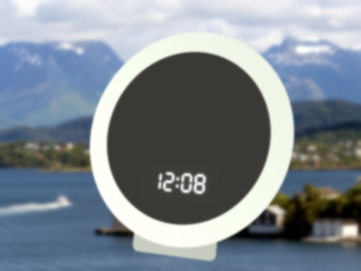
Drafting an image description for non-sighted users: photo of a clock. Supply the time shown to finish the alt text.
12:08
